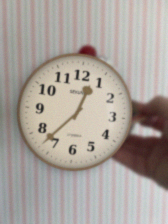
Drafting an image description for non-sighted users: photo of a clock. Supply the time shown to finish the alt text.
12:37
